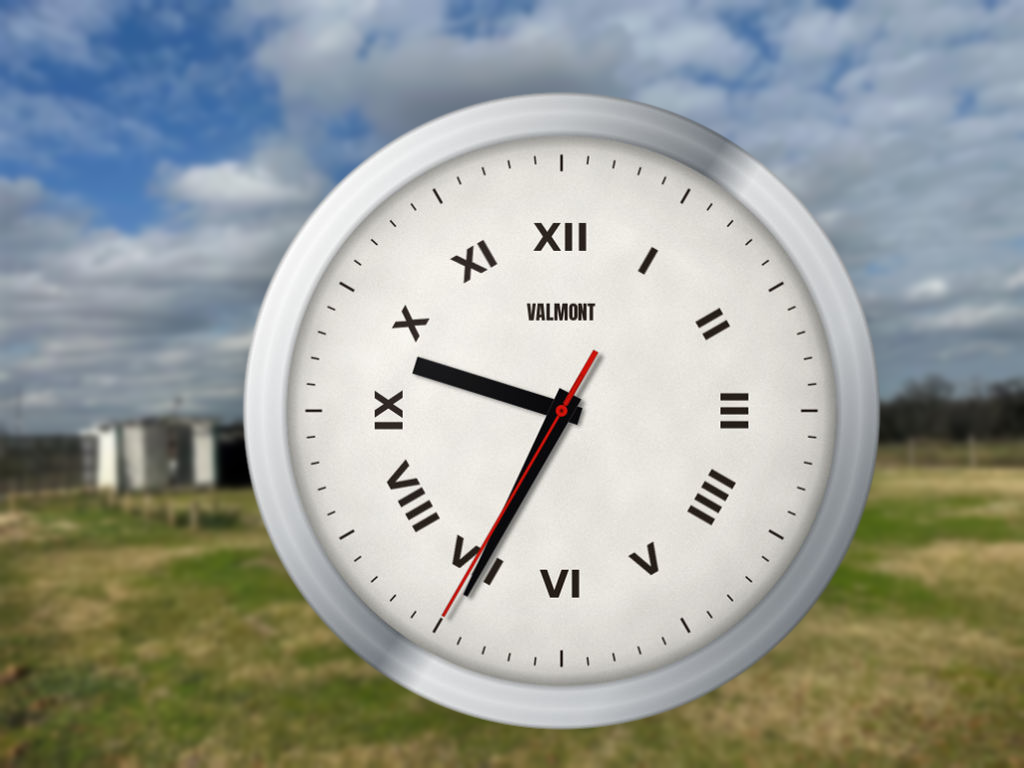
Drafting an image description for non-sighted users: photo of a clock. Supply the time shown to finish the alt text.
9:34:35
